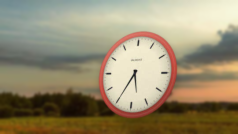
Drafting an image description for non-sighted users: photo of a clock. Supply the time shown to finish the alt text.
5:35
